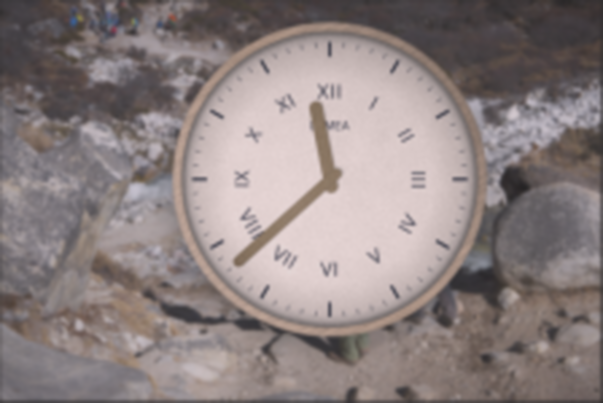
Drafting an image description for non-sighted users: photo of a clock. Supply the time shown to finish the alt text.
11:38
